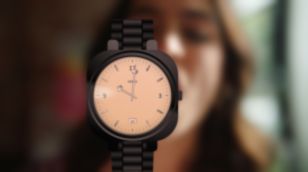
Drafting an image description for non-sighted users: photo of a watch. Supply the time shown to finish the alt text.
10:01
